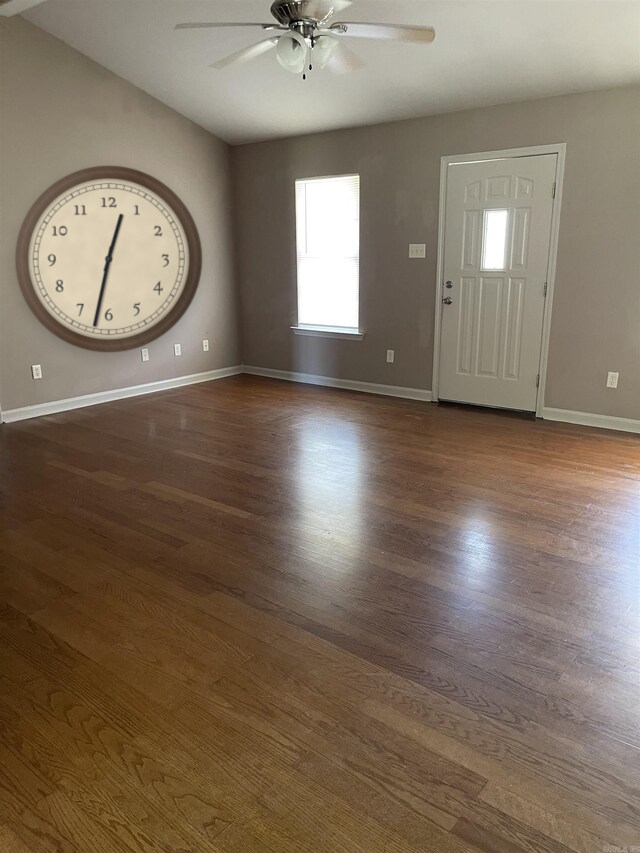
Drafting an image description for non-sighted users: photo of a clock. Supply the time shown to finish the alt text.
12:32
